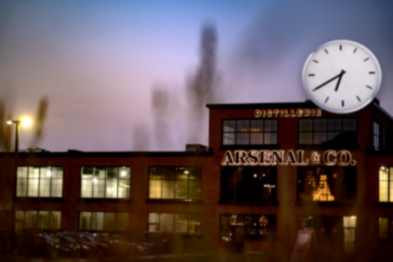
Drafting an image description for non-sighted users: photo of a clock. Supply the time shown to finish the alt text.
6:40
